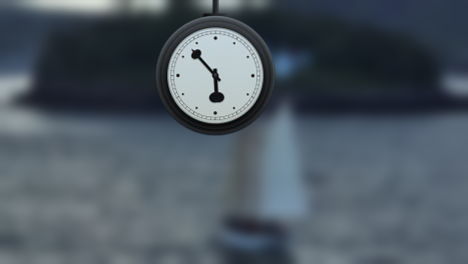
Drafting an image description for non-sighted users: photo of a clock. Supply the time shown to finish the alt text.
5:53
